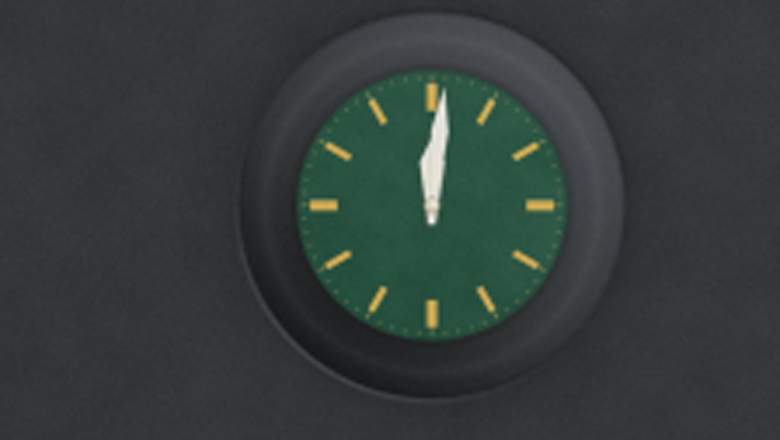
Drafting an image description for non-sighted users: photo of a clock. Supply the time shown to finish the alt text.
12:01
